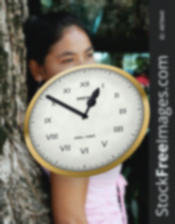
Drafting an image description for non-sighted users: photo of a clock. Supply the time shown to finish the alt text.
12:51
